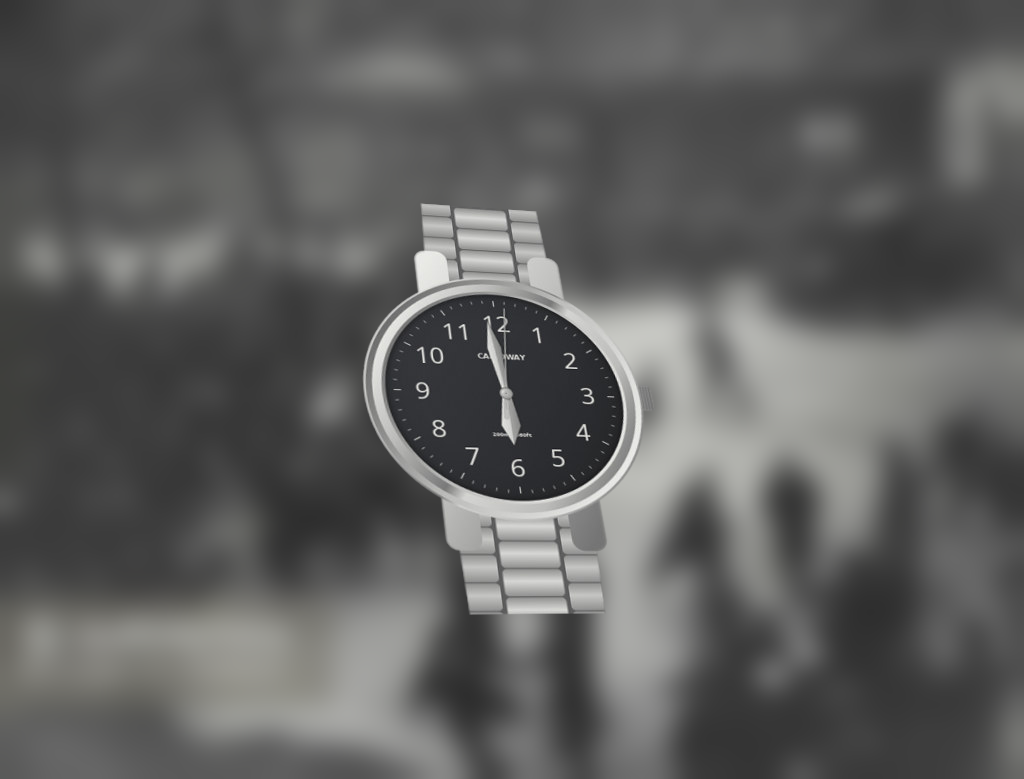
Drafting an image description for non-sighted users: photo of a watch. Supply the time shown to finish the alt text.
5:59:01
